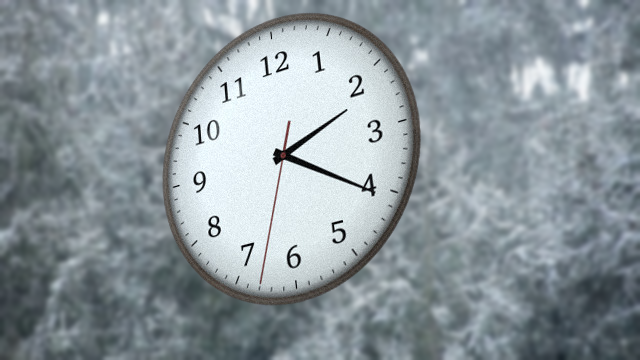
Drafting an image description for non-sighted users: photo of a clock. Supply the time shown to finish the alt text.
2:20:33
